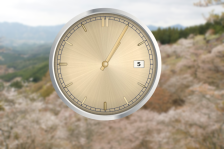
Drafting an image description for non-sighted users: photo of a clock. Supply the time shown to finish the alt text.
1:05
